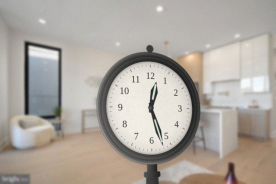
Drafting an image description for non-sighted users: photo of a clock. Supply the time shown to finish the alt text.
12:27
